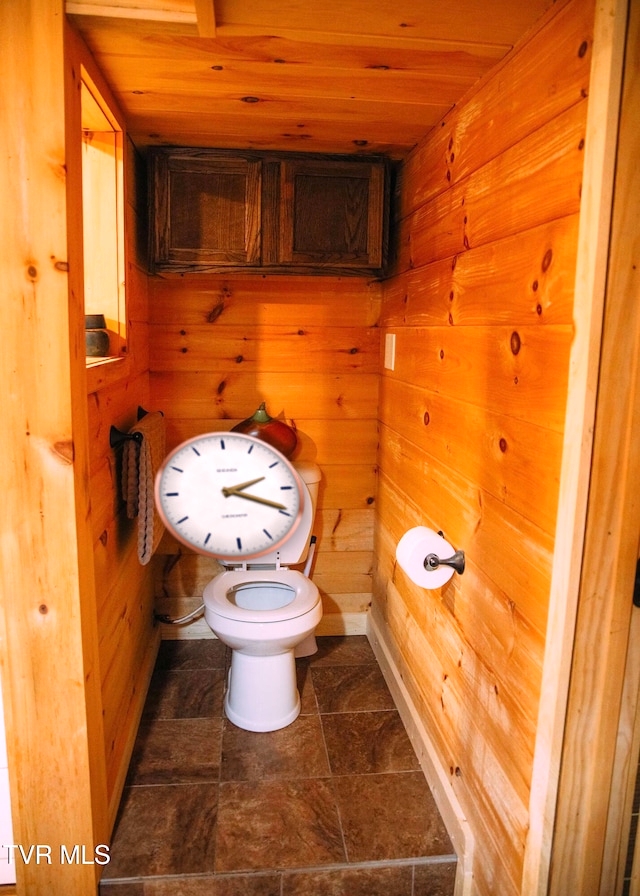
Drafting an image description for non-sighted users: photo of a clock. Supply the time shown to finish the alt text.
2:19
